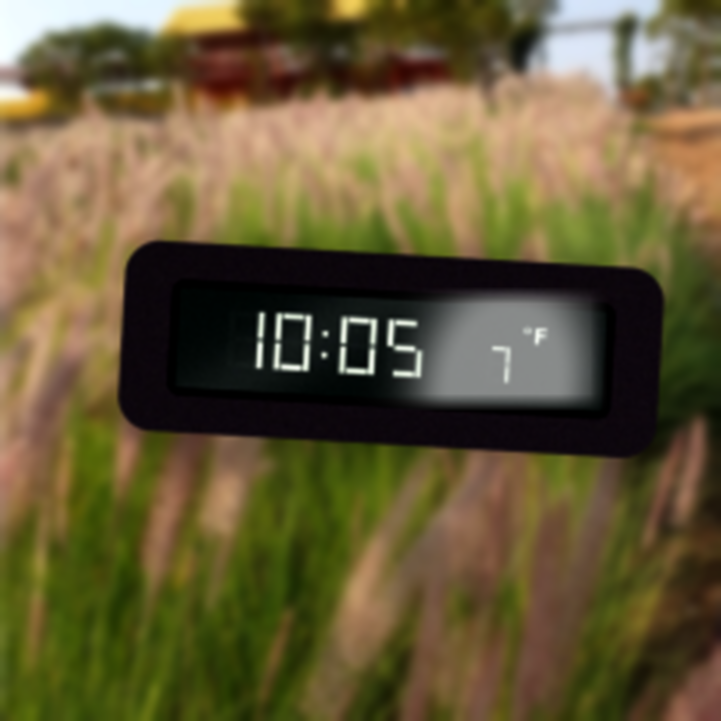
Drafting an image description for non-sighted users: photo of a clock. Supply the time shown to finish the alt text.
10:05
